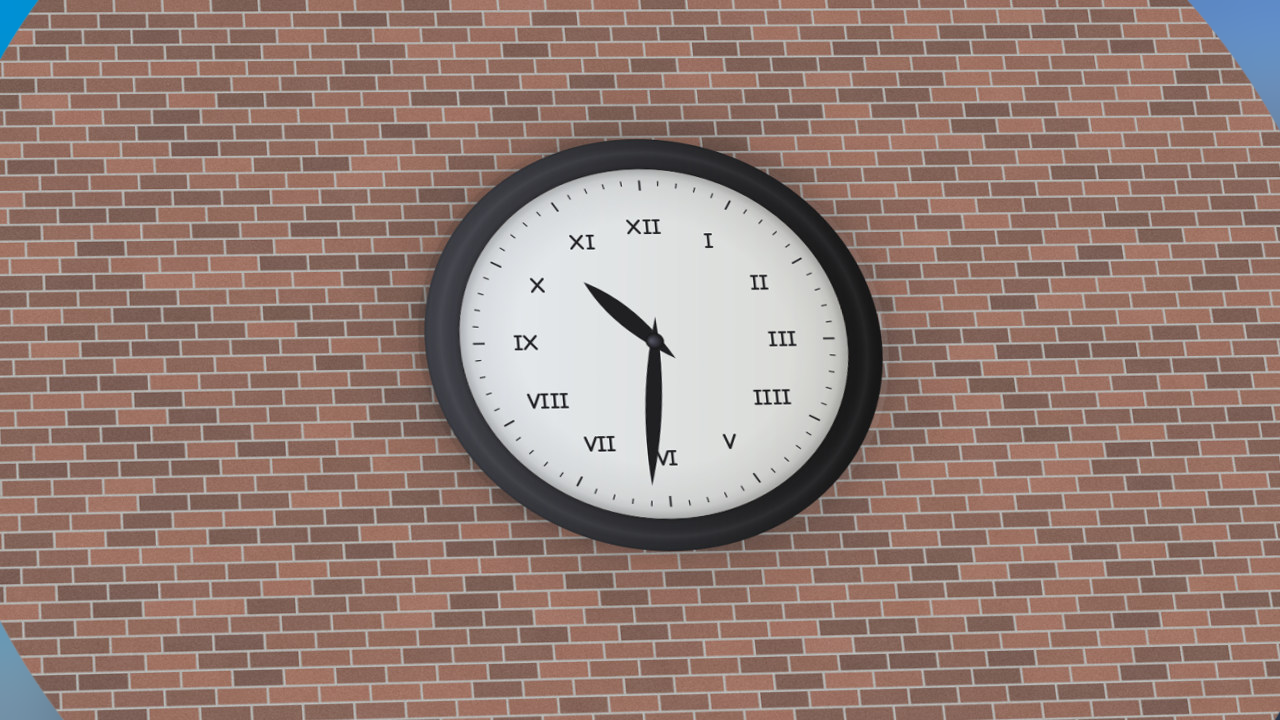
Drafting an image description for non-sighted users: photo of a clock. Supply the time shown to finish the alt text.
10:31
